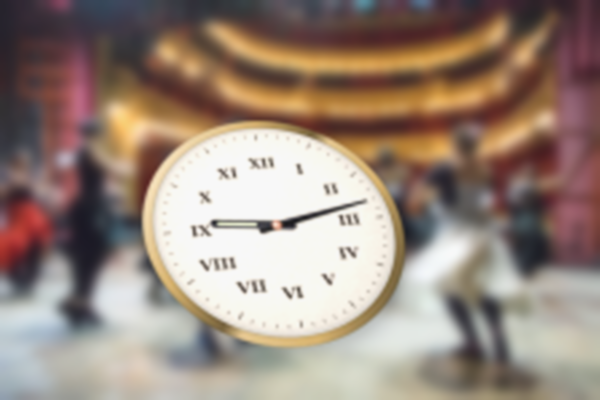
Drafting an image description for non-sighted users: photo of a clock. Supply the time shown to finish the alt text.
9:13
